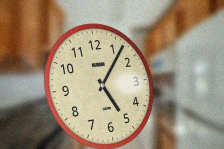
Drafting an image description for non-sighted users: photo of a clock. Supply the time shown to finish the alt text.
5:07
